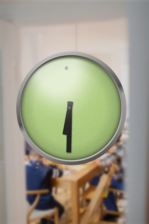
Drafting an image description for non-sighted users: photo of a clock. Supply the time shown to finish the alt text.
6:31
